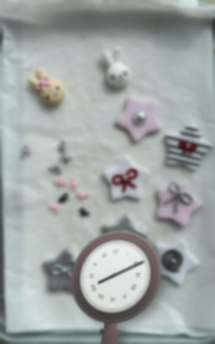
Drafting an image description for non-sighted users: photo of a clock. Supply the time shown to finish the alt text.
8:11
